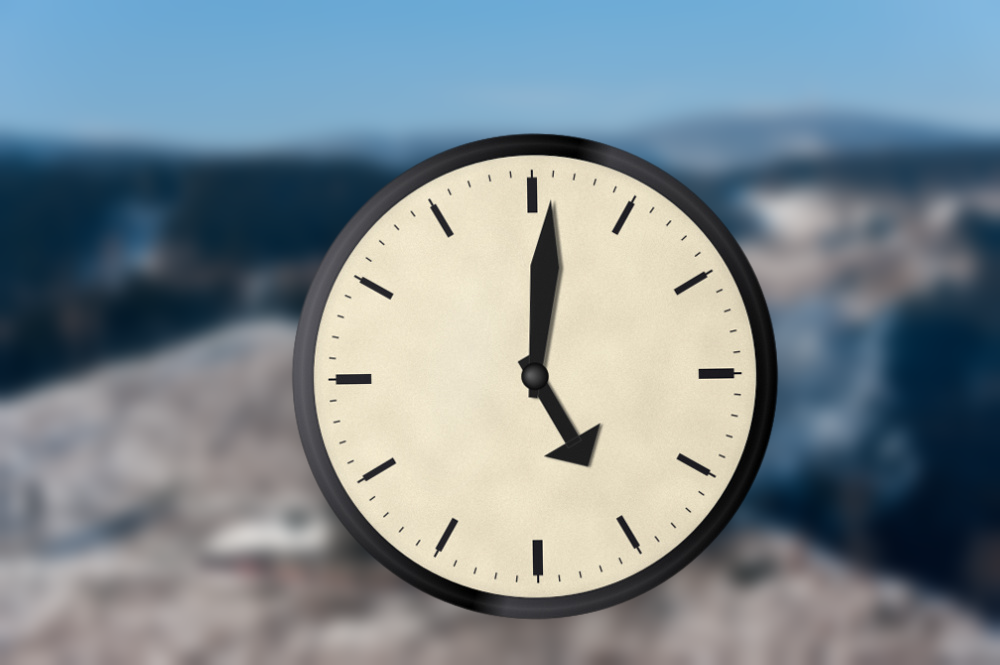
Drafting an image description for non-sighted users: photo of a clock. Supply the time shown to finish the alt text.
5:01
